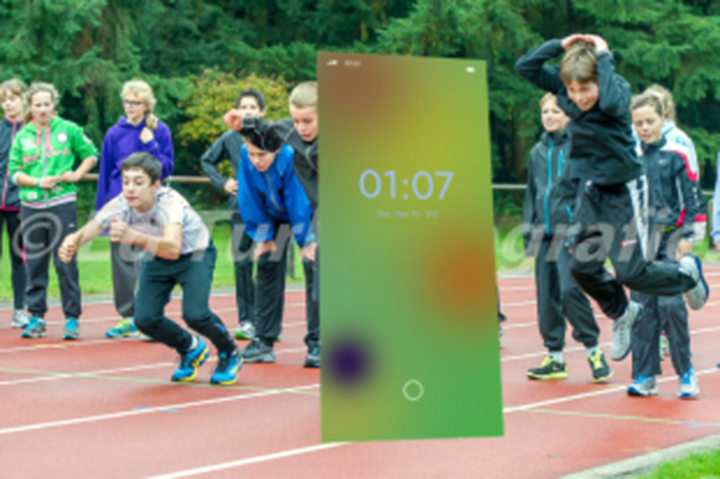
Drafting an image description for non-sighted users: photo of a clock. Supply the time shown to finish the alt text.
1:07
